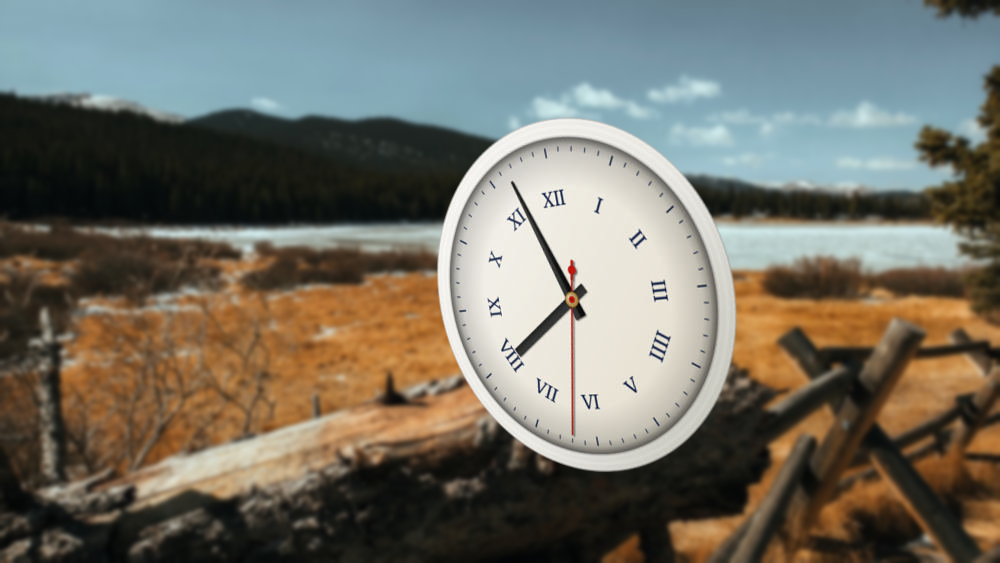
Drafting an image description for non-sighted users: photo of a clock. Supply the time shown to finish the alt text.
7:56:32
